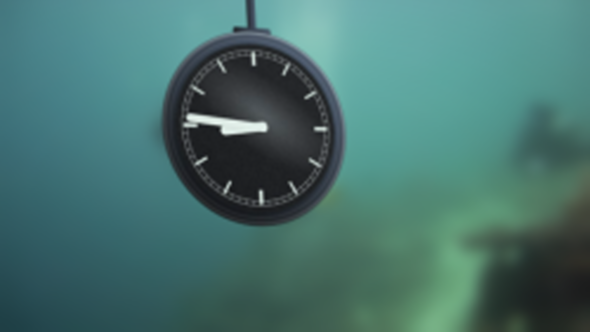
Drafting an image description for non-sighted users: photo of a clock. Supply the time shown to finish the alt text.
8:46
